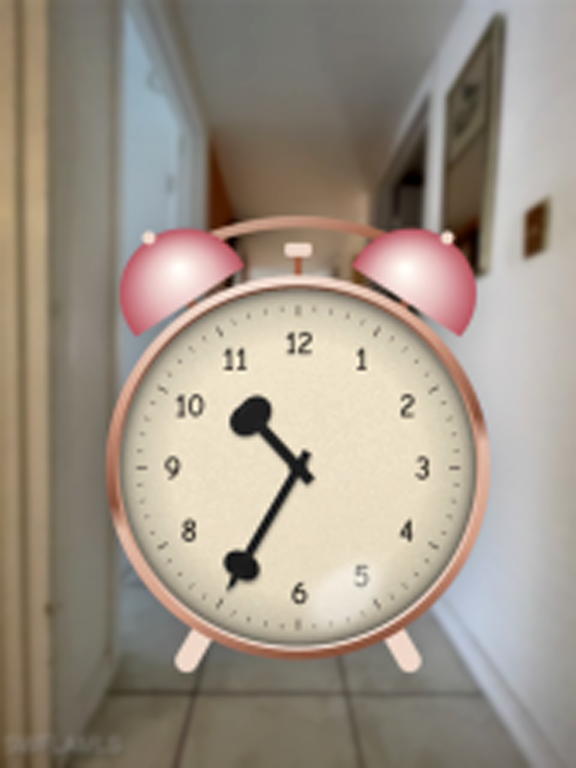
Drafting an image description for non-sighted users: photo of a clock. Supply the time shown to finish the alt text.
10:35
